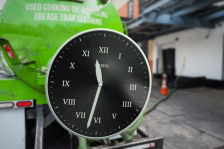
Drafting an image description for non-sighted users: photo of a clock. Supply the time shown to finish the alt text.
11:32
